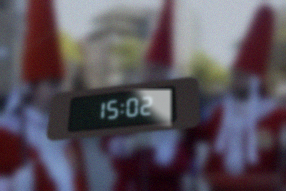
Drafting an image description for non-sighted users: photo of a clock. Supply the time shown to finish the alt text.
15:02
